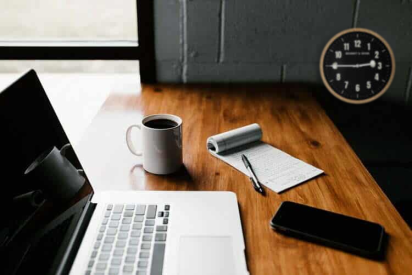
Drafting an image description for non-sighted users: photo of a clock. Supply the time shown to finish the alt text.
2:45
